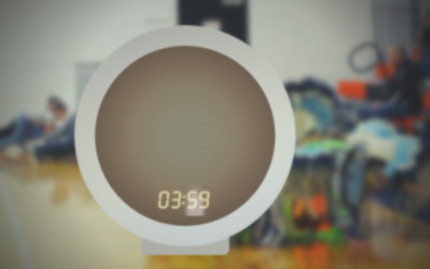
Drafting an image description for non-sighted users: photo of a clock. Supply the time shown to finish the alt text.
3:59
